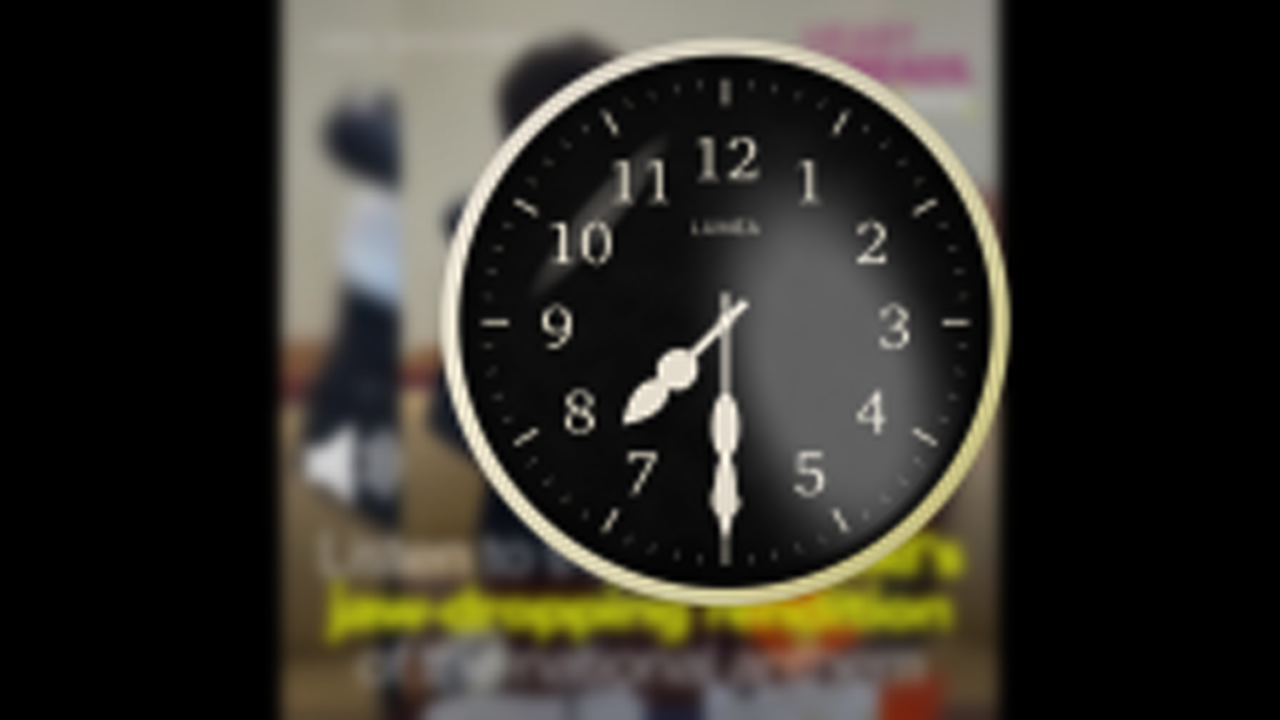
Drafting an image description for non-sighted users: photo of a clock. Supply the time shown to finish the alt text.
7:30
